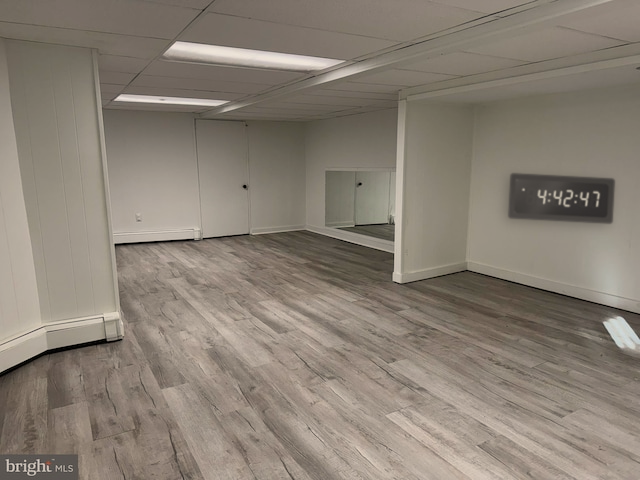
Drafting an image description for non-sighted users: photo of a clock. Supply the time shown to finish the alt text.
4:42:47
